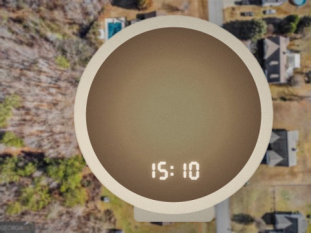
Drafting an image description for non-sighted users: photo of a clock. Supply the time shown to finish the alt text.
15:10
